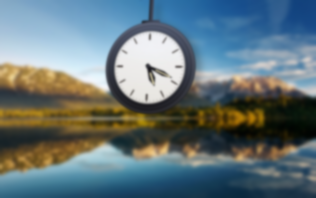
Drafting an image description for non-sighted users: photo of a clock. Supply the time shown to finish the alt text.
5:19
